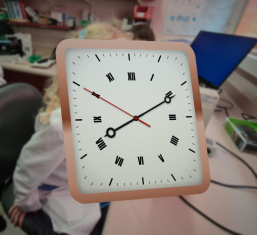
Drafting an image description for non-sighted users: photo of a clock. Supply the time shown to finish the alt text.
8:10:50
